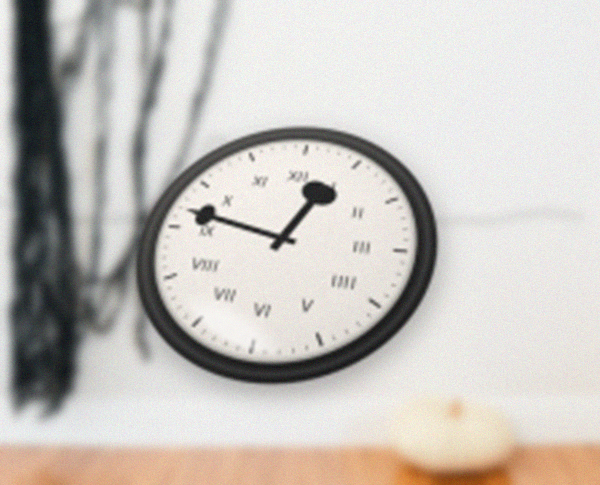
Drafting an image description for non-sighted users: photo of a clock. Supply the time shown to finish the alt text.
12:47
